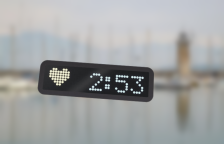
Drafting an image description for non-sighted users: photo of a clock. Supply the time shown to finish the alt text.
2:53
